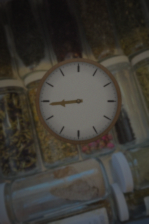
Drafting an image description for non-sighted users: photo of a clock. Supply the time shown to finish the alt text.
8:44
